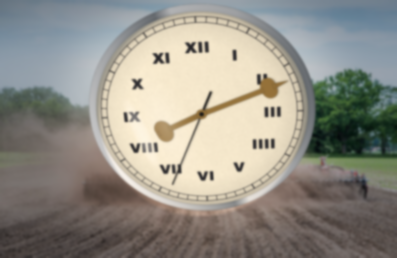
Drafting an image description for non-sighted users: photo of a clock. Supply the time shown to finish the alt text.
8:11:34
